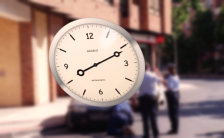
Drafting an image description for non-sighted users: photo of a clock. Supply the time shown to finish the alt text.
8:11
